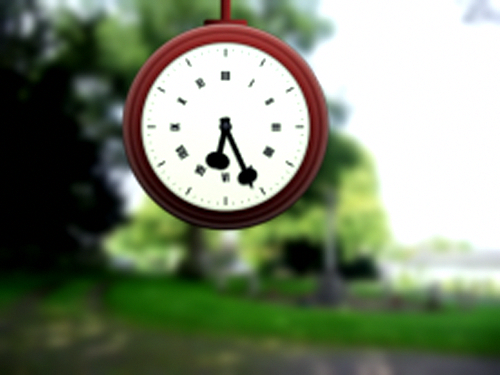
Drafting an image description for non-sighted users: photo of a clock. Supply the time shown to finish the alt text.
6:26
